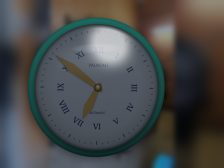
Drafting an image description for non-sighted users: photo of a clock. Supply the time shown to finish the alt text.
6:51
